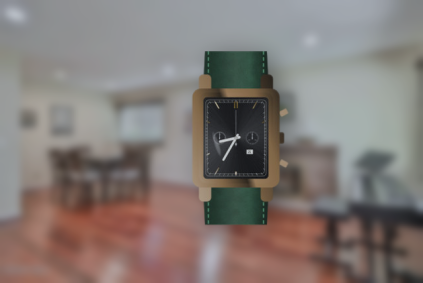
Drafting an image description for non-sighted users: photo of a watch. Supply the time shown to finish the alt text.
8:35
